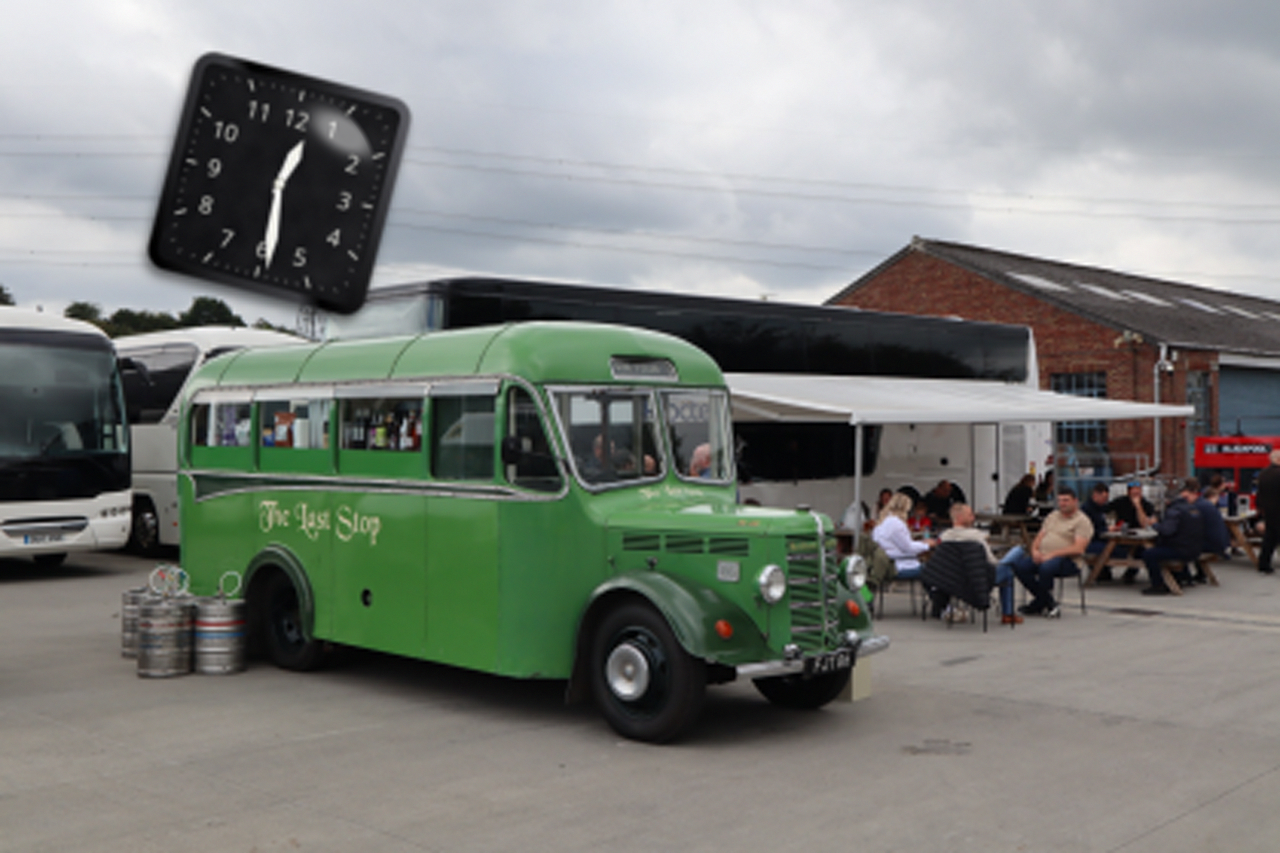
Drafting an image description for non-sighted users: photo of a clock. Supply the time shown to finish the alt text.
12:29
